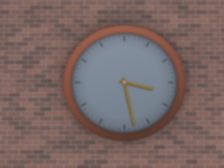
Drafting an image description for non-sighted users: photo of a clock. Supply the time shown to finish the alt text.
3:28
